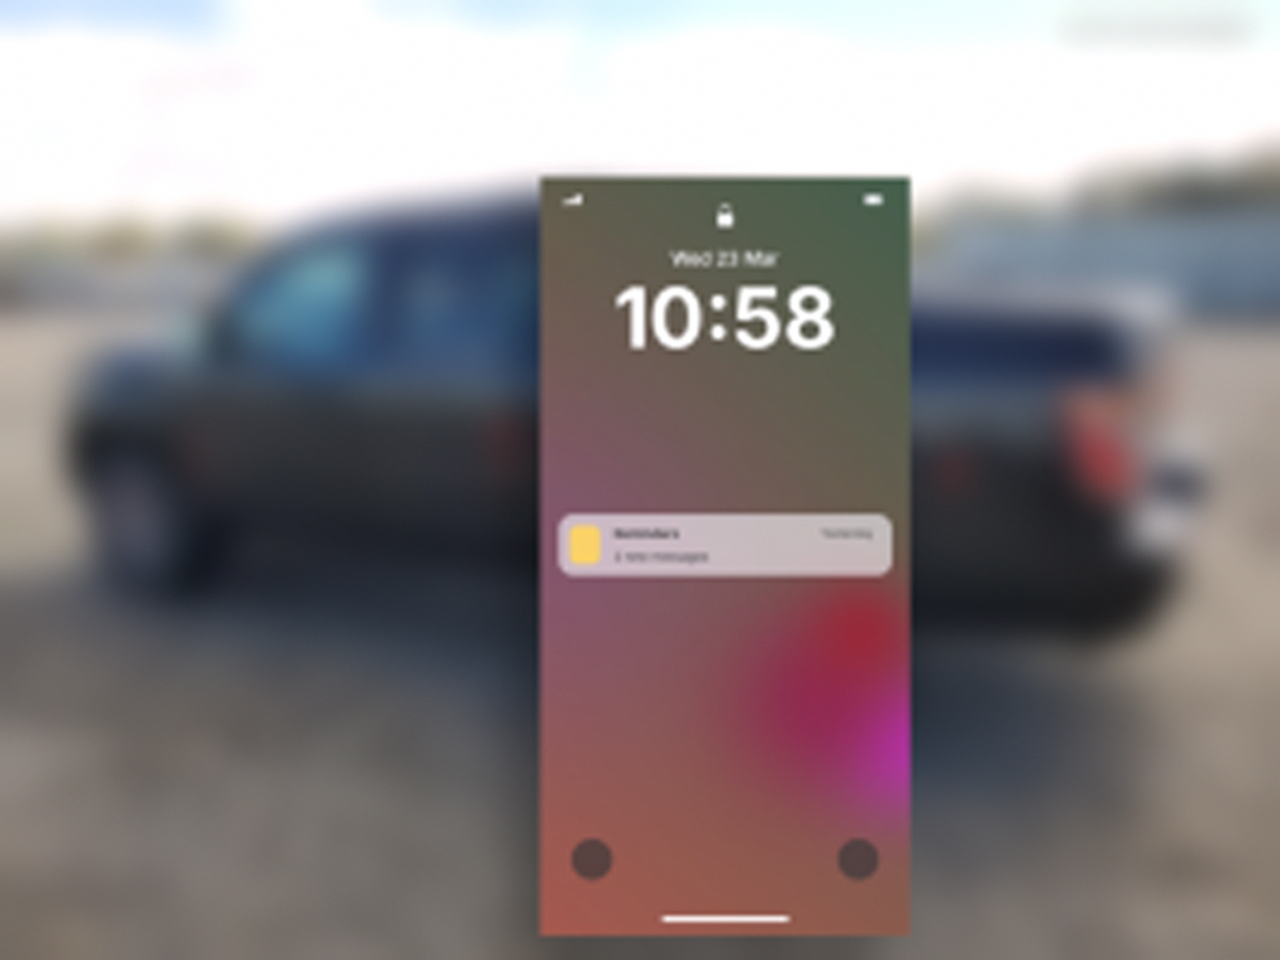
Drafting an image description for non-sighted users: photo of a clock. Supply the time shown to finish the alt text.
10:58
